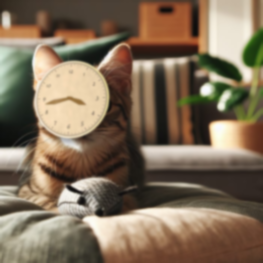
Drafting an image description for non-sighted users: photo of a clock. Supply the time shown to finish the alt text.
3:43
